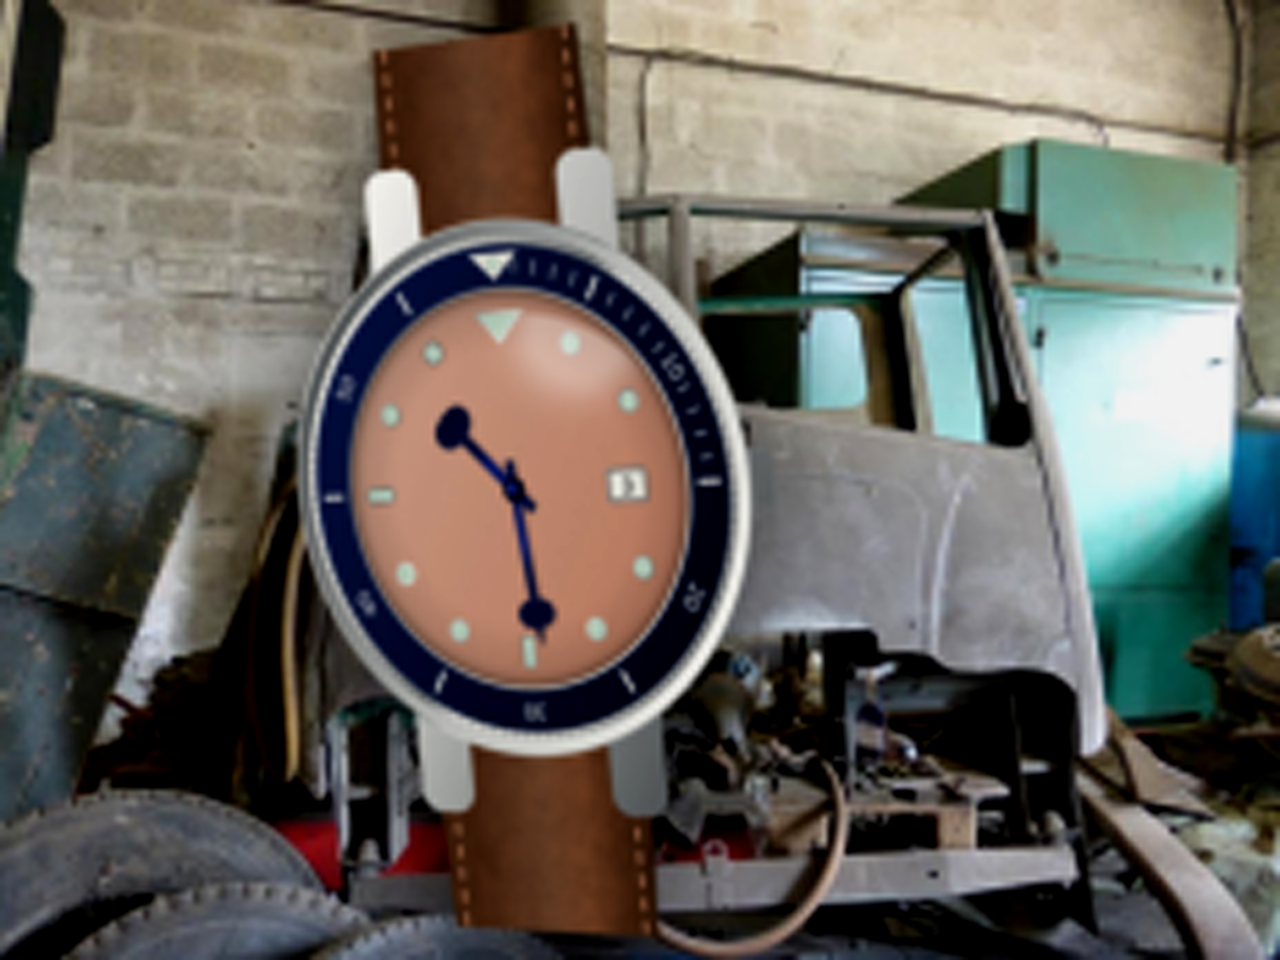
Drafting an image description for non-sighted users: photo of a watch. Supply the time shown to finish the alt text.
10:29
